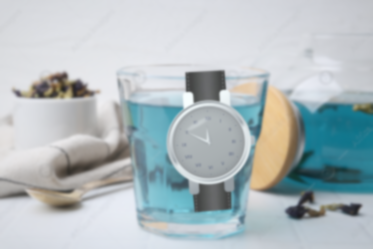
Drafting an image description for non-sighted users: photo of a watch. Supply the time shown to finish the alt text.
11:50
